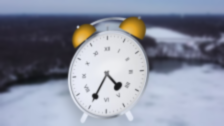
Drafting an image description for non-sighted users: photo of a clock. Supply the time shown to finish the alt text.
4:35
